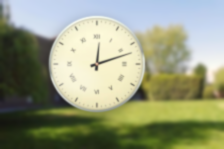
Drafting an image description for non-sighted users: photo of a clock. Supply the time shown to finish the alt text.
12:12
